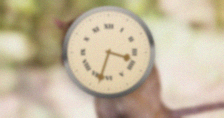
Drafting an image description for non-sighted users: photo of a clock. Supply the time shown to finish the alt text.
3:33
